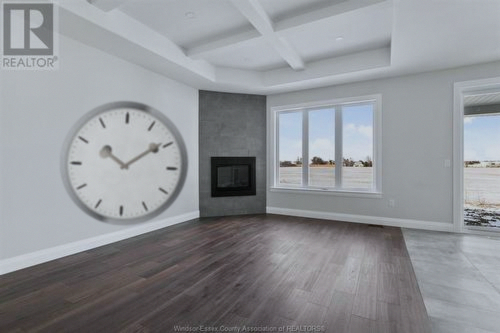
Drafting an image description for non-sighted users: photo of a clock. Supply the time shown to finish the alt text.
10:09
